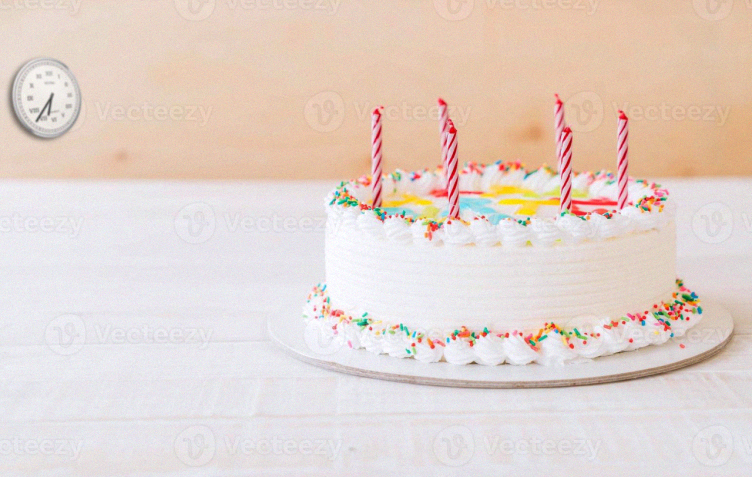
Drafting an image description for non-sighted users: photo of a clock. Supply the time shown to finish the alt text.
6:37
